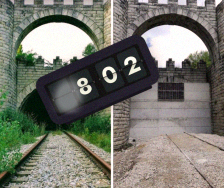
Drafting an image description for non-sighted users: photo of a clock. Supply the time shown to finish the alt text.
8:02
